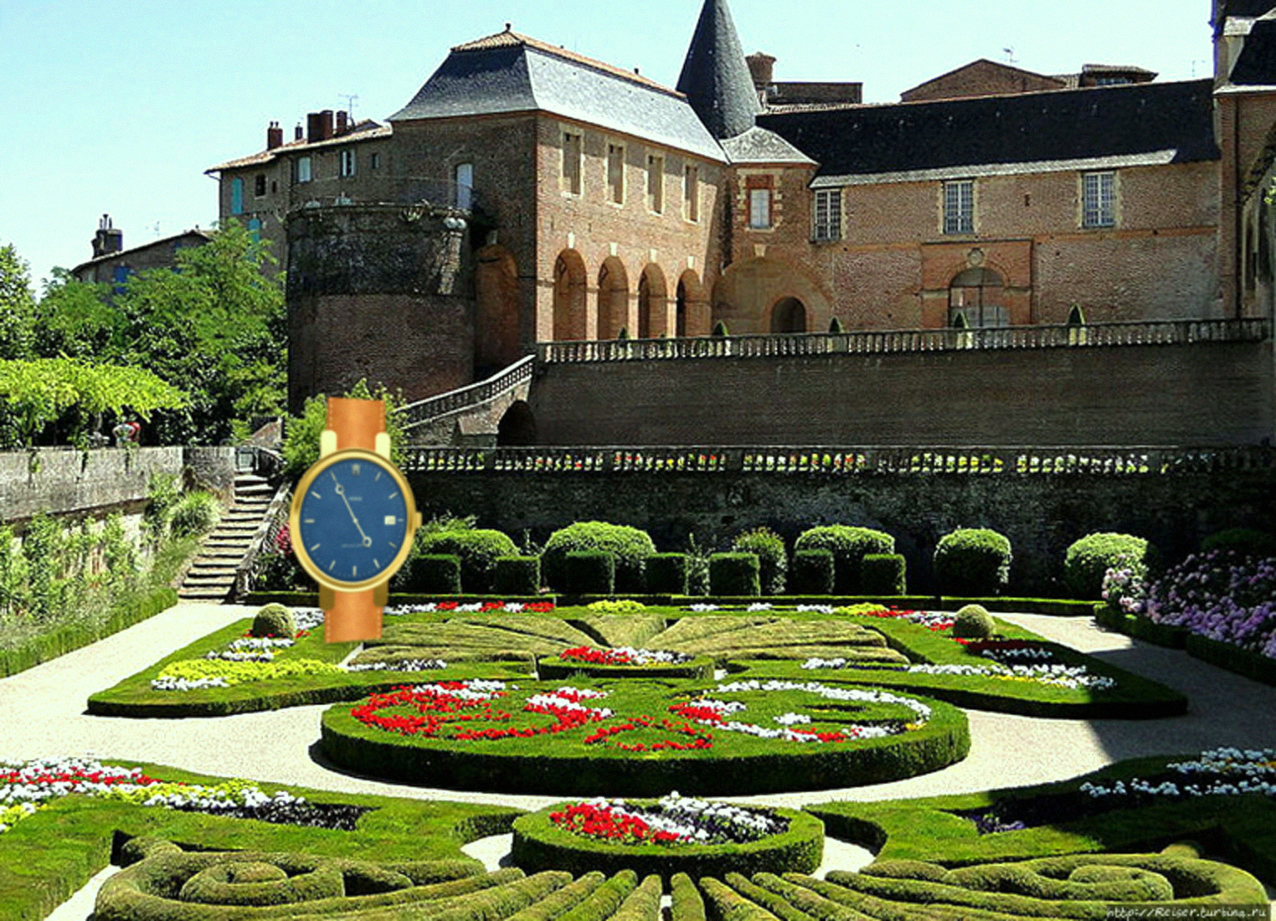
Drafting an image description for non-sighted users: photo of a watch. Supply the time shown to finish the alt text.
4:55
